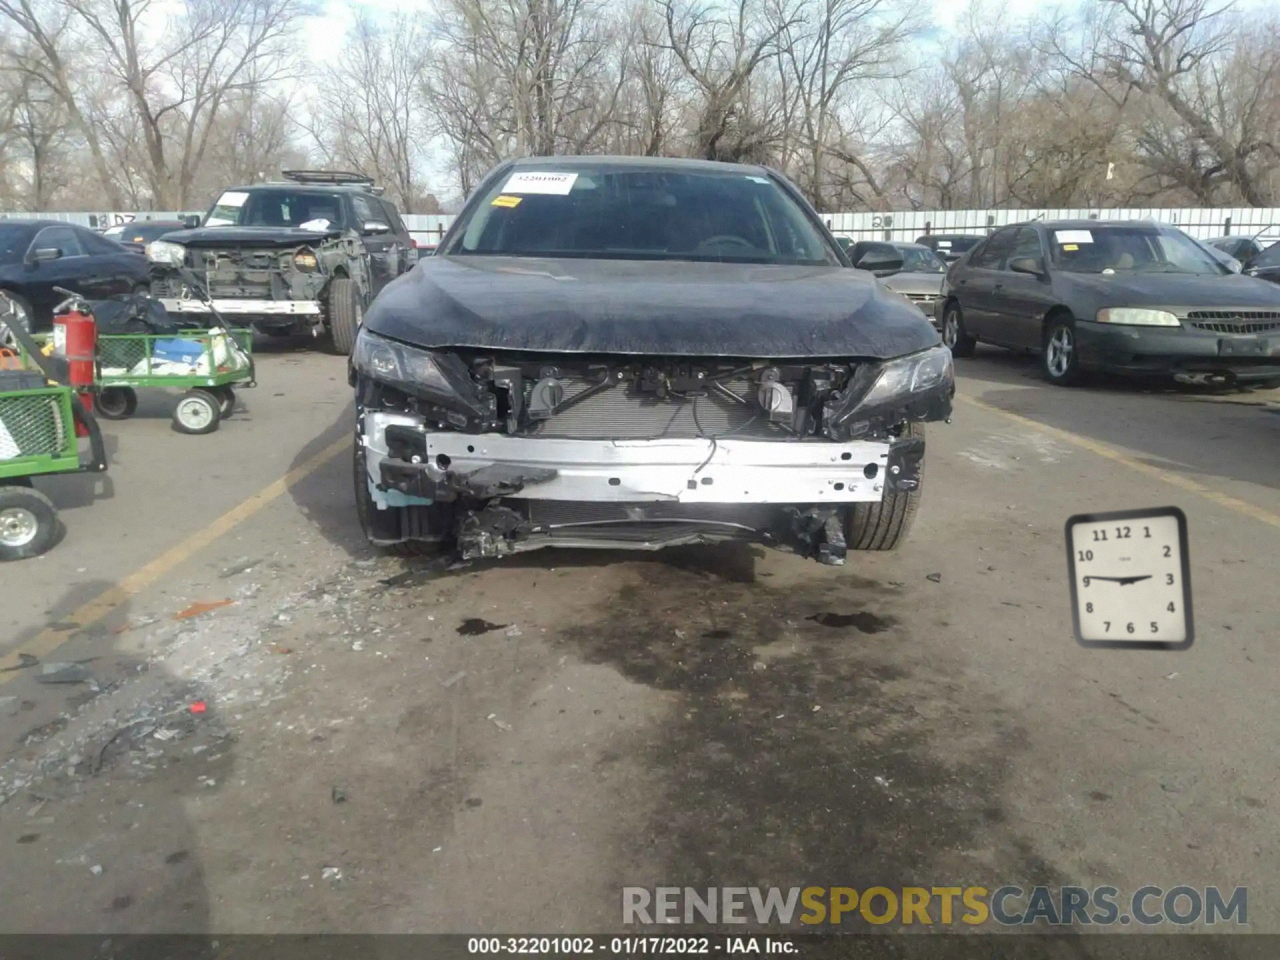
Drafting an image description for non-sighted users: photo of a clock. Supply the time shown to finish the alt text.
2:46
